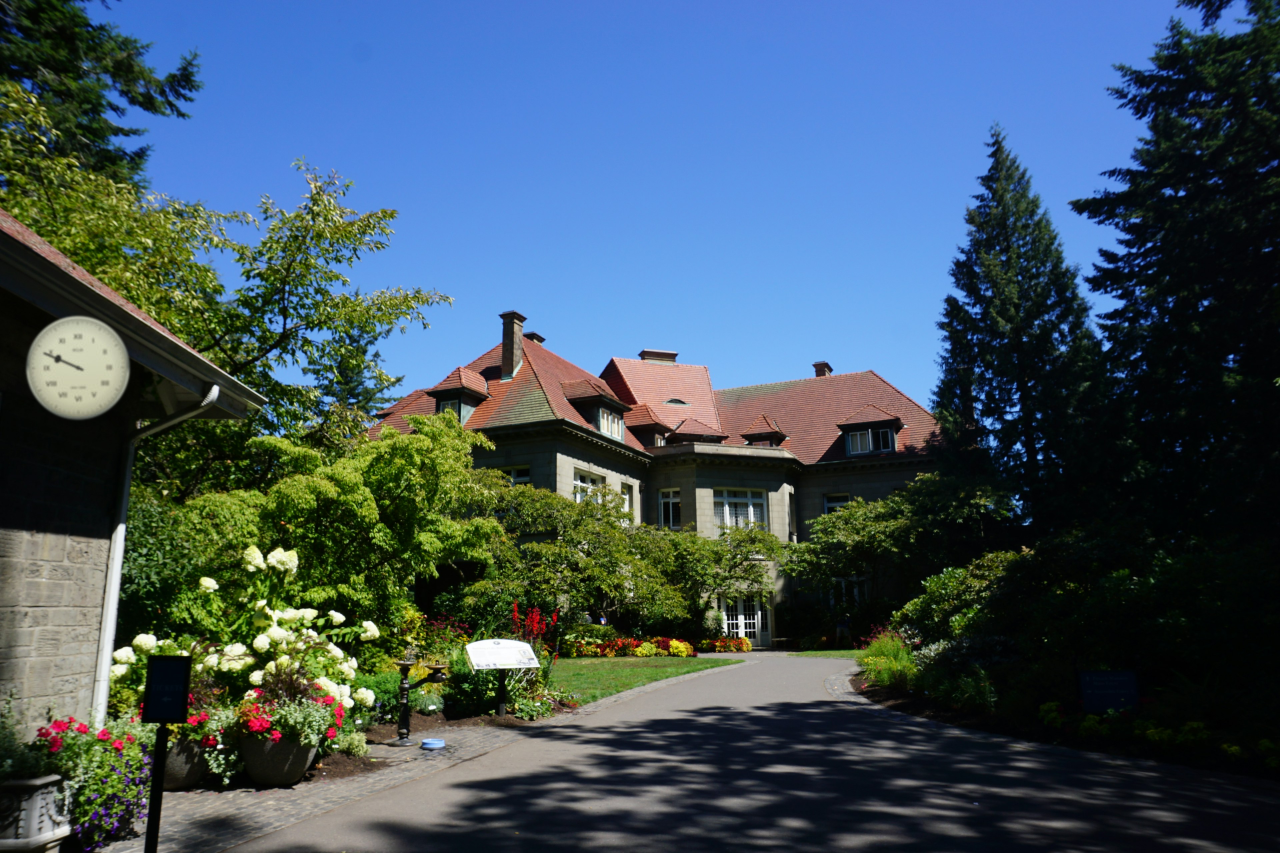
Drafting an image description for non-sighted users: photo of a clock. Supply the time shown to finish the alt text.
9:49
